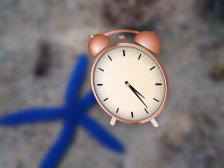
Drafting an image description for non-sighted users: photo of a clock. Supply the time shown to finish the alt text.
4:24
